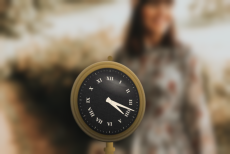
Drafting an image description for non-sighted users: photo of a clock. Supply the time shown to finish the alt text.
4:18
